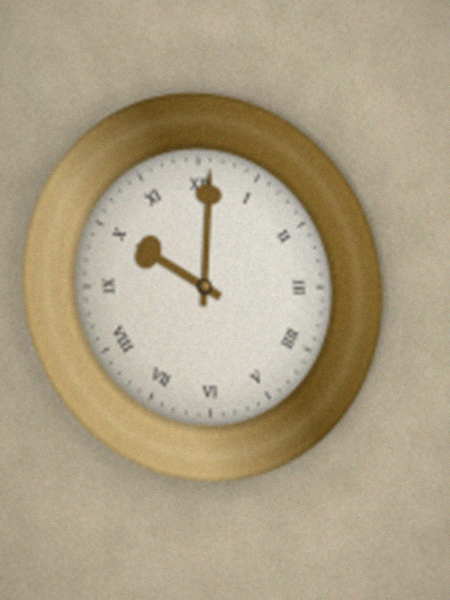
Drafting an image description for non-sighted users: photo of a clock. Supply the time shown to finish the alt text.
10:01
